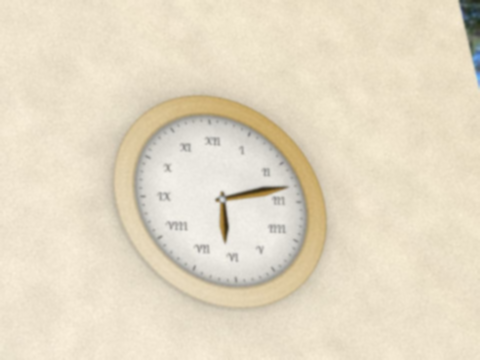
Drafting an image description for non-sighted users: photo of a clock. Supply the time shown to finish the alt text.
6:13
